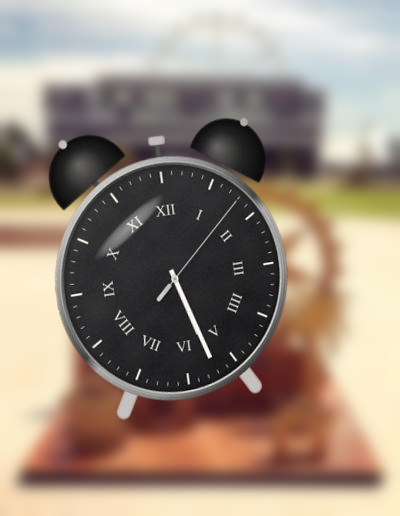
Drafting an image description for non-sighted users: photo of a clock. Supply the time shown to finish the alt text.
5:27:08
